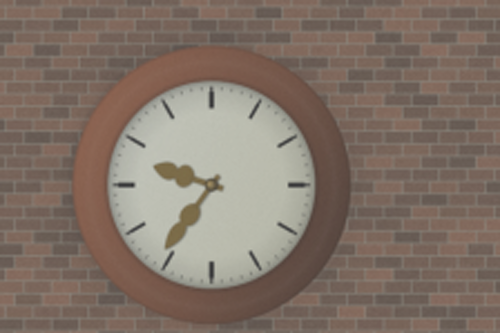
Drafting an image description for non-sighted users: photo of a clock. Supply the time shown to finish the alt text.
9:36
